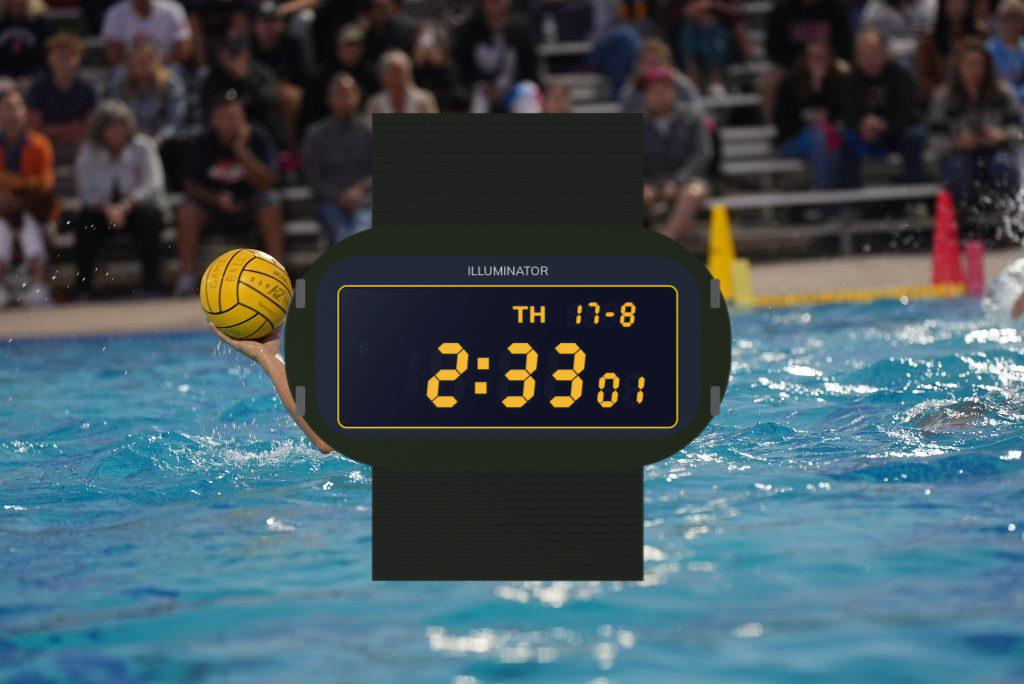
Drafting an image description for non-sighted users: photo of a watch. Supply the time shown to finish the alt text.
2:33:01
